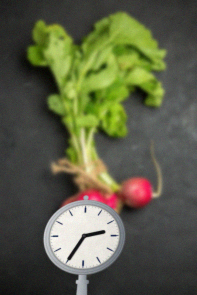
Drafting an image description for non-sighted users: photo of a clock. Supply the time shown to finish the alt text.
2:35
